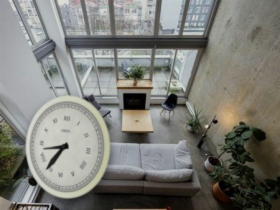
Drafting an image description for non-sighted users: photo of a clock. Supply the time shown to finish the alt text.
8:36
